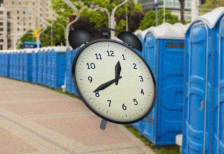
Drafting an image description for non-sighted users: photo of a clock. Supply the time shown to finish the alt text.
12:41
